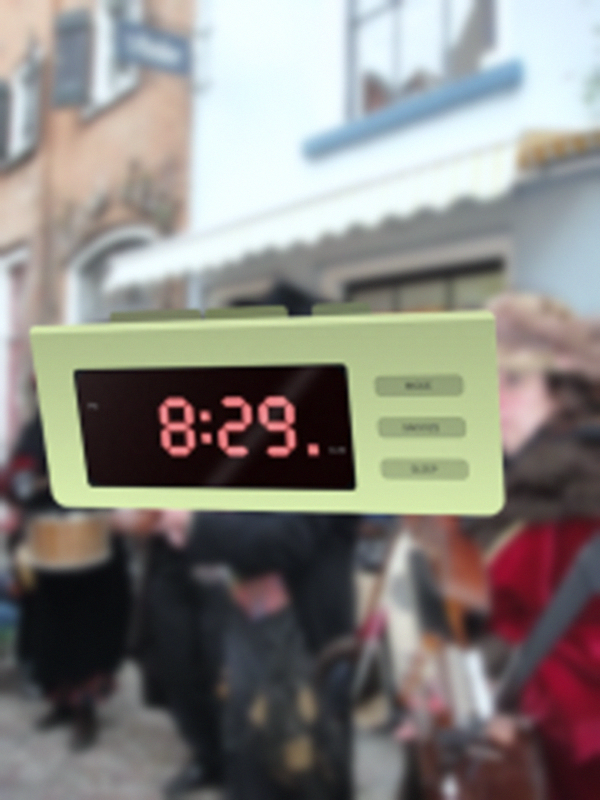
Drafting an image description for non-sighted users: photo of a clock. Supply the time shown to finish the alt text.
8:29
